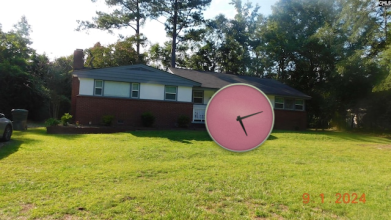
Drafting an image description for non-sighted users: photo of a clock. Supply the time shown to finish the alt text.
5:12
